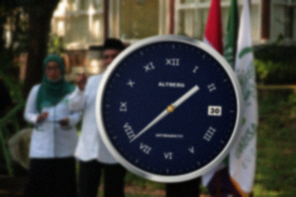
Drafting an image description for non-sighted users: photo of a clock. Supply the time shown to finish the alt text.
1:38
